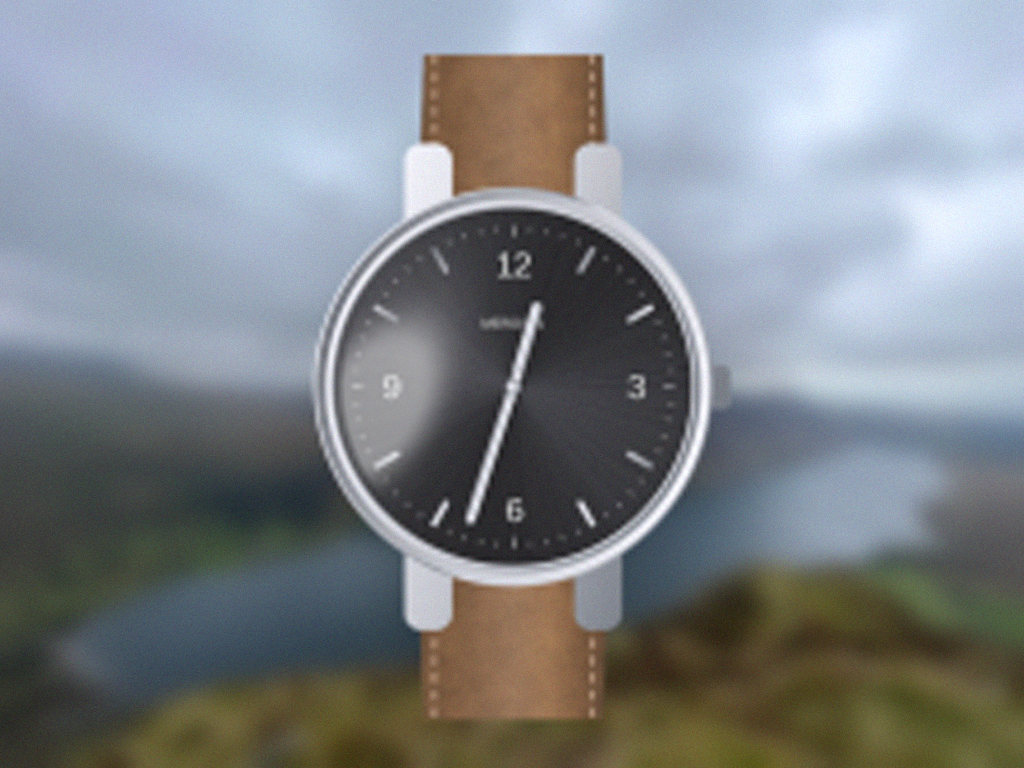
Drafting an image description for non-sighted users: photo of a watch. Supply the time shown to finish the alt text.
12:33
